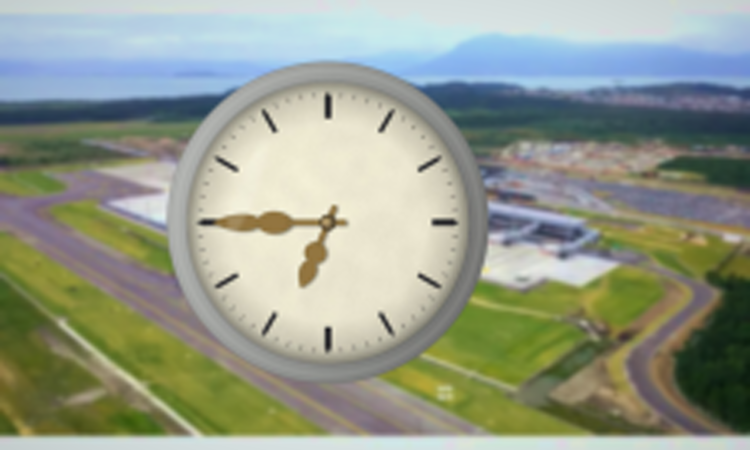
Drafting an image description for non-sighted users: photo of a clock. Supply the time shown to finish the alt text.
6:45
